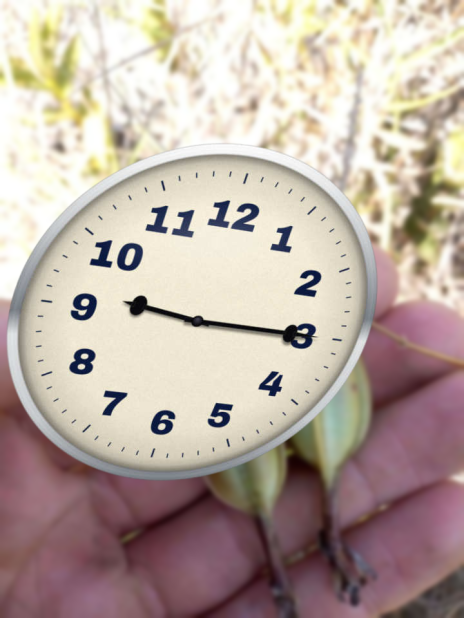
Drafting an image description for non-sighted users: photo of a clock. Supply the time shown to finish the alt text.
9:15
